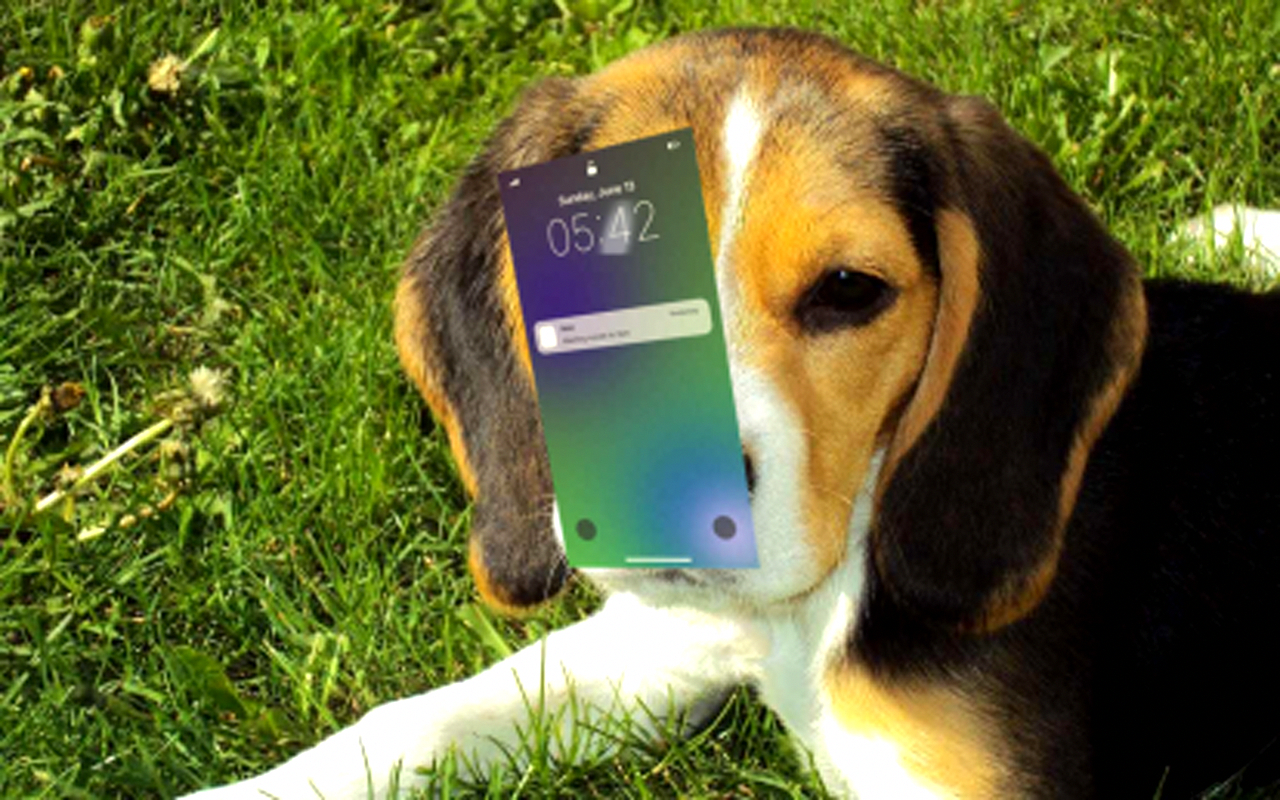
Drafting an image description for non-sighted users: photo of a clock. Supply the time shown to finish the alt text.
5:42
